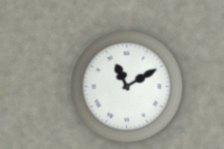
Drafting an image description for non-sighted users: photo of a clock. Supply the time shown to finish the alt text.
11:10
